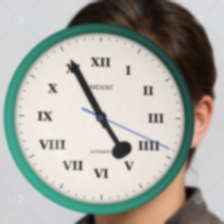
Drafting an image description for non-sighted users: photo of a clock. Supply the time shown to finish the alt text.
4:55:19
